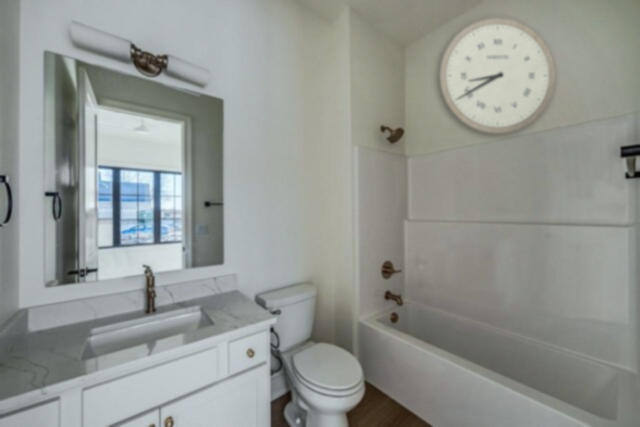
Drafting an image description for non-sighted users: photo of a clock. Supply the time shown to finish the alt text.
8:40
